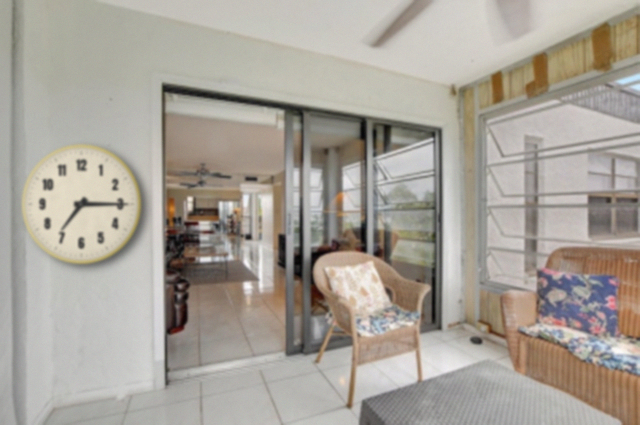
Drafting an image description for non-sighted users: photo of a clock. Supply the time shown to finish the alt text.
7:15
